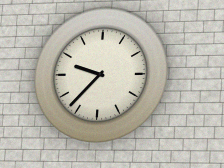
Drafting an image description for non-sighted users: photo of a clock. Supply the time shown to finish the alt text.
9:37
